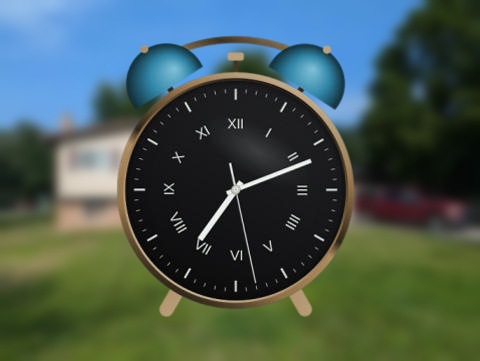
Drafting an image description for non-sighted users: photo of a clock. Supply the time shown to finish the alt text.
7:11:28
